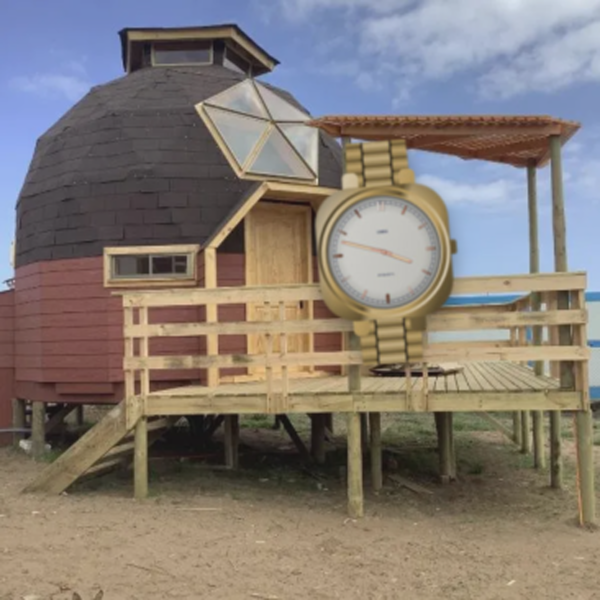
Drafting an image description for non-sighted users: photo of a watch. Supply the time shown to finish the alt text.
3:48
